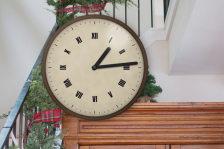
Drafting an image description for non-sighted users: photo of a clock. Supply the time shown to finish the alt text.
1:14
